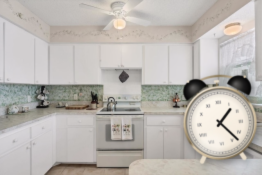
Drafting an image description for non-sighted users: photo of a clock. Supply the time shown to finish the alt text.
1:23
